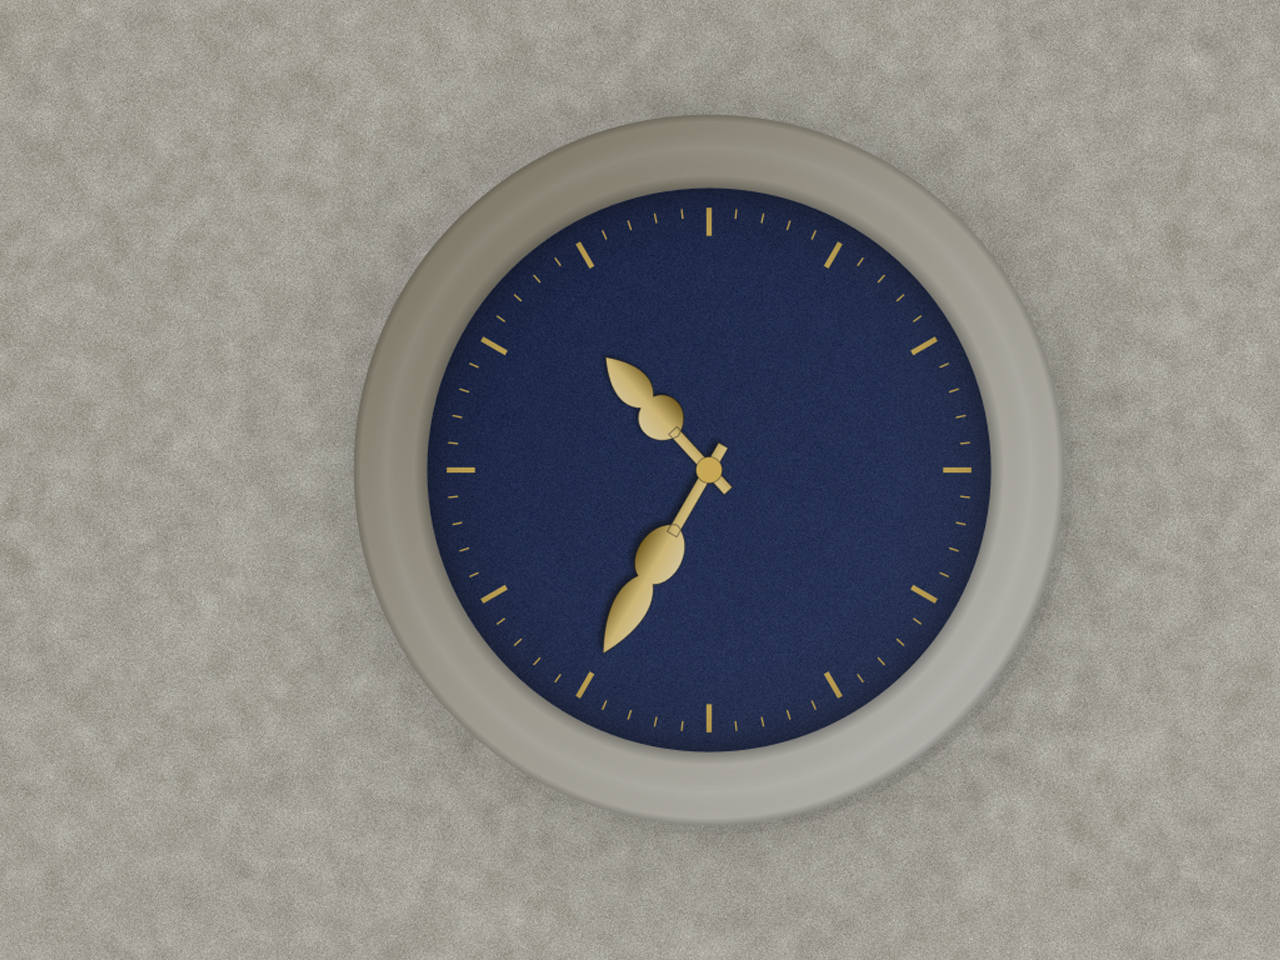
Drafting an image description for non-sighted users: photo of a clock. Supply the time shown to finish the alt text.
10:35
